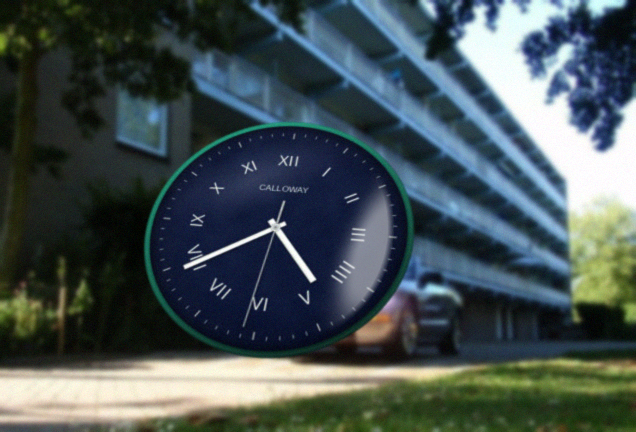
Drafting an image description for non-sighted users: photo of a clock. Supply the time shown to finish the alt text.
4:39:31
